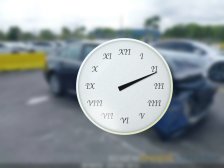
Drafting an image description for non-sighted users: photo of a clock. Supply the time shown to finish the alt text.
2:11
